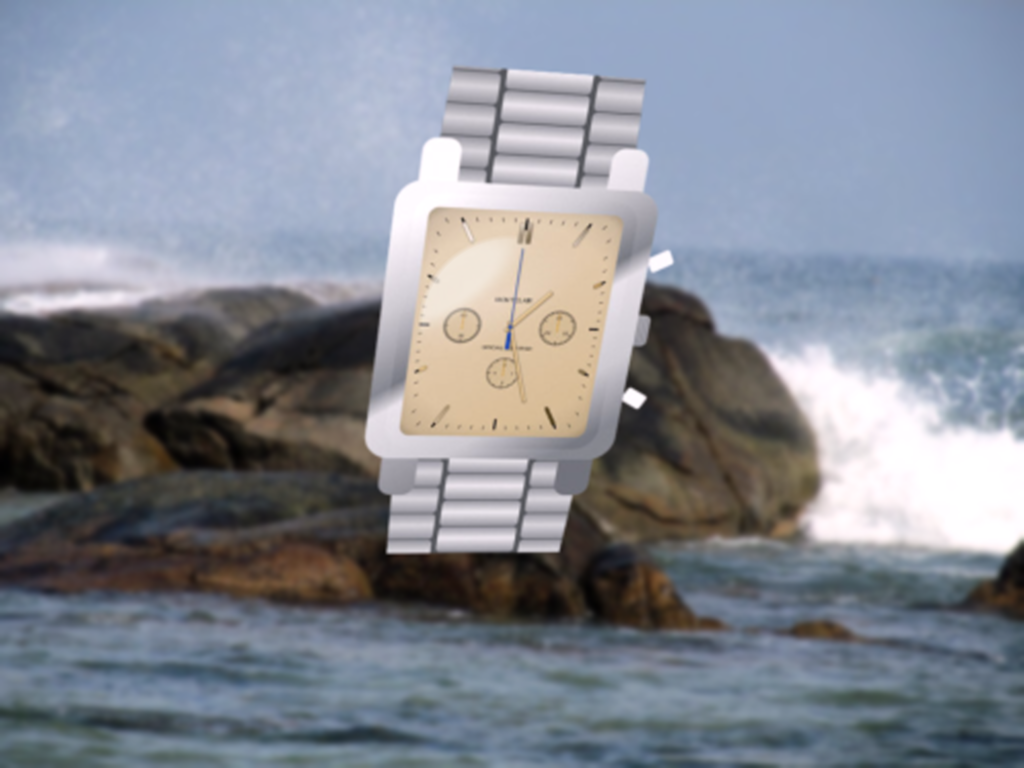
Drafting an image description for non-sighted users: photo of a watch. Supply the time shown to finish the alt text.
1:27
